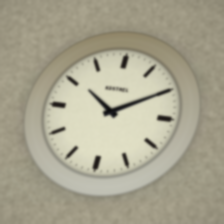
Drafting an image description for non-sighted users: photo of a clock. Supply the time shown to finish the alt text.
10:10
